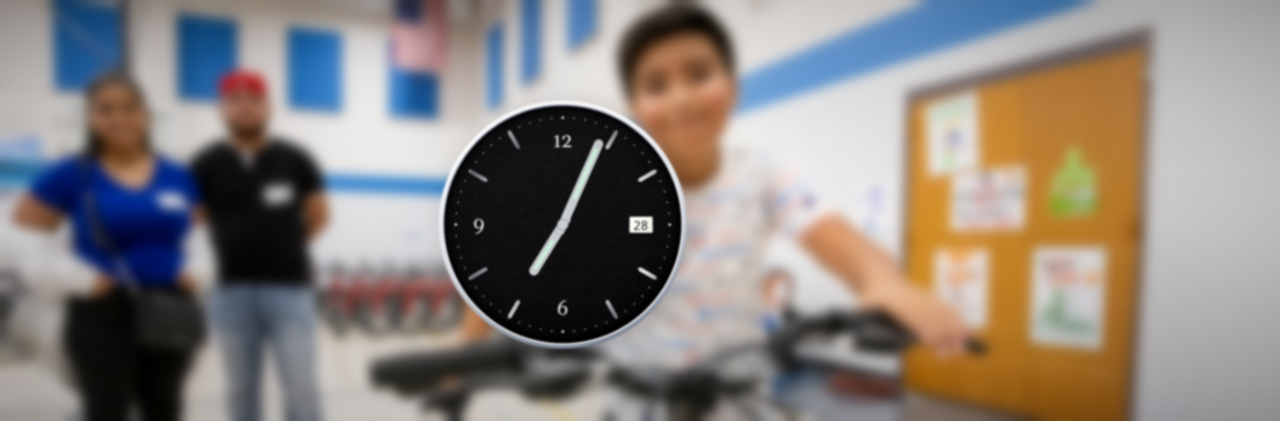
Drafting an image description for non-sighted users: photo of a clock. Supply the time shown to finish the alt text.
7:04
